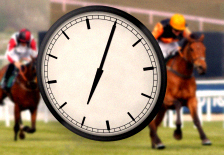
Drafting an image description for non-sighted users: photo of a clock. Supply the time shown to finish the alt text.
7:05
